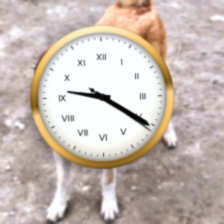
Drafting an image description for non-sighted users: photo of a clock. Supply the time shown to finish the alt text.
9:20:21
